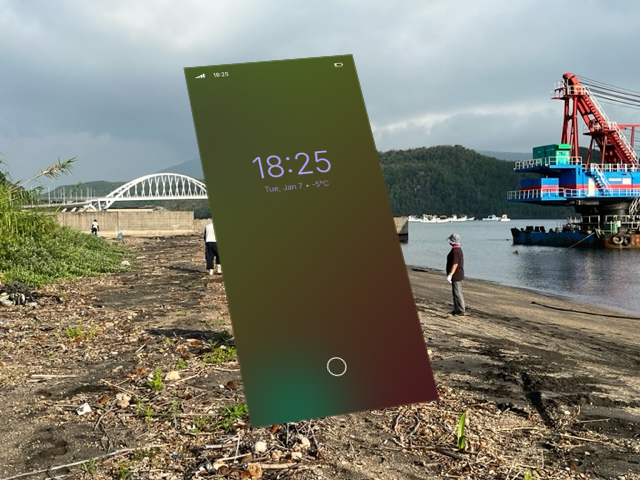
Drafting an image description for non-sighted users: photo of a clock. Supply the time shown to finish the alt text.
18:25
